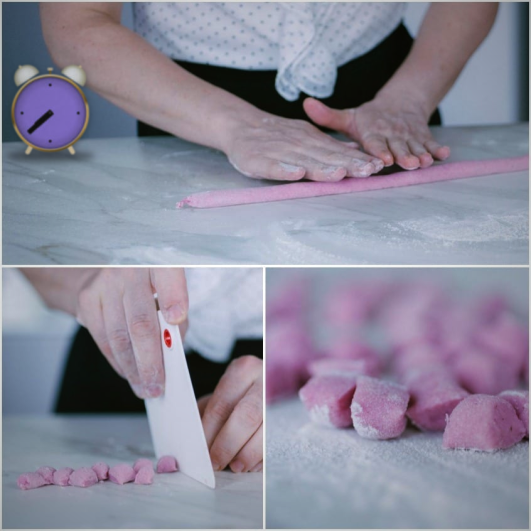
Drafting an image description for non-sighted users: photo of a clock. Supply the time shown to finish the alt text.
7:38
